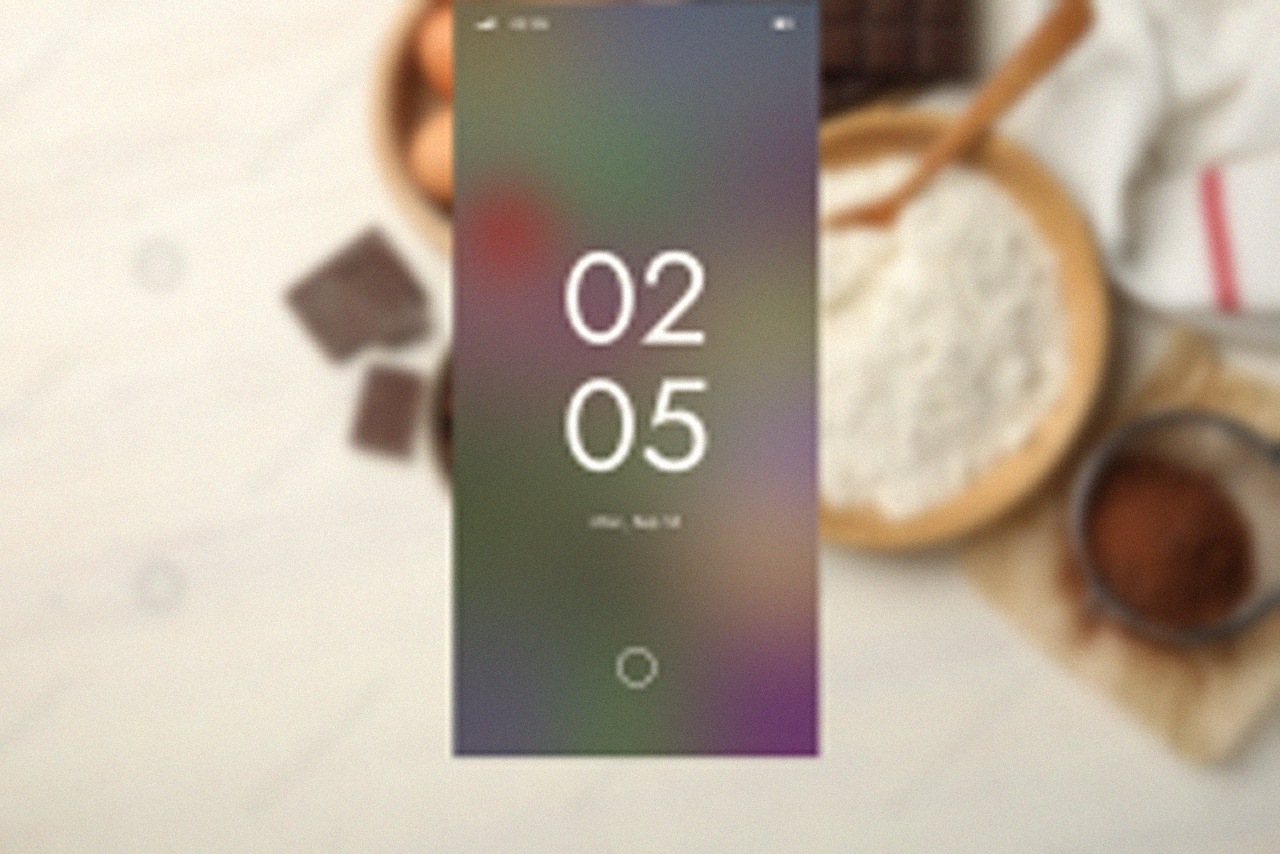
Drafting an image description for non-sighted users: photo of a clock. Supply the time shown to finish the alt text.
2:05
